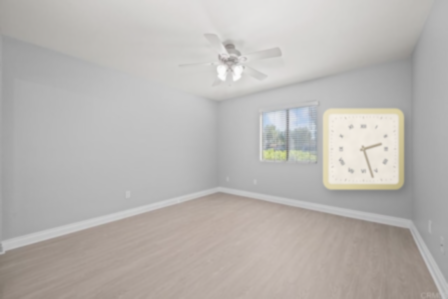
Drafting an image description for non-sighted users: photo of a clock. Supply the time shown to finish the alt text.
2:27
